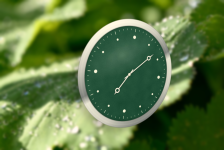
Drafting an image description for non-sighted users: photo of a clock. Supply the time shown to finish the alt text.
7:08
